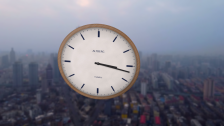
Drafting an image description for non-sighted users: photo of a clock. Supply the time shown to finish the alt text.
3:17
